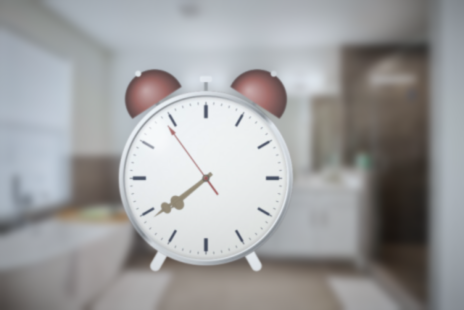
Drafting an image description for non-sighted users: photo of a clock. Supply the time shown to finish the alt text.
7:38:54
